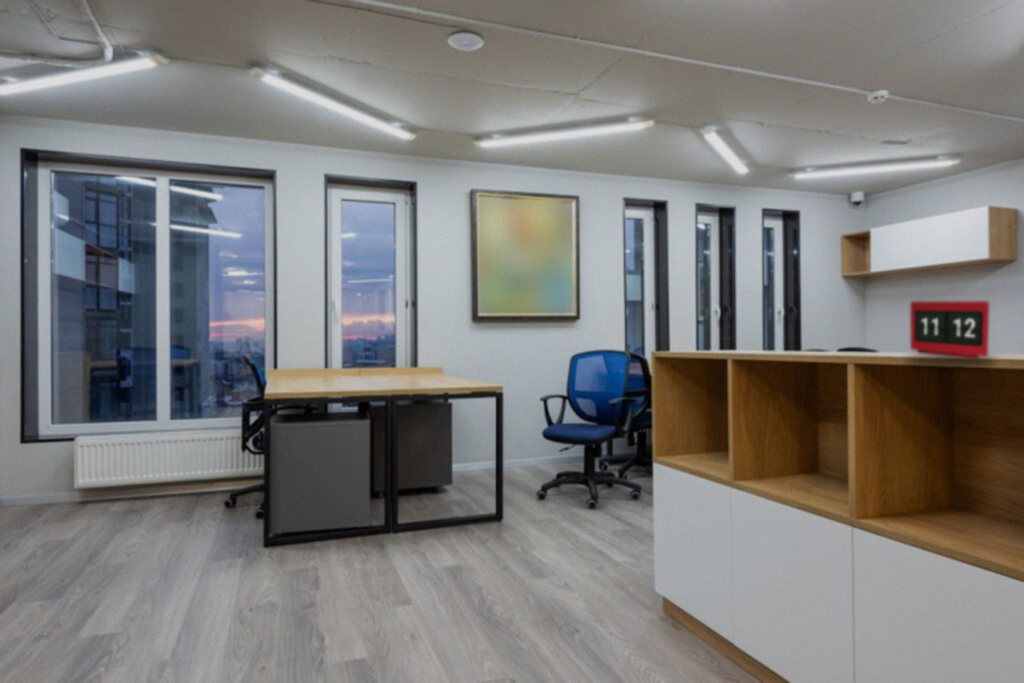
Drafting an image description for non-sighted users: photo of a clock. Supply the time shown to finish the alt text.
11:12
